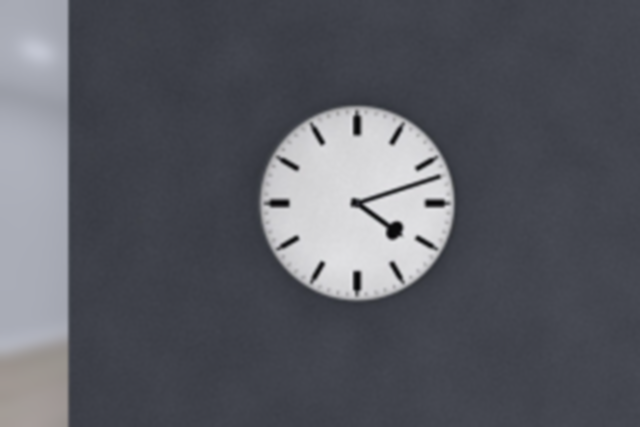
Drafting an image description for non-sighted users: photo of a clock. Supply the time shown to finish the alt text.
4:12
